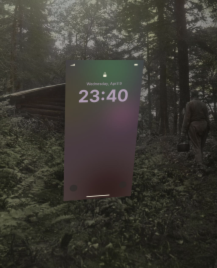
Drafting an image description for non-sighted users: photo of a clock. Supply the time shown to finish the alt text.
23:40
